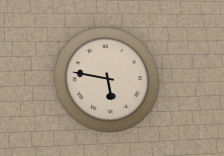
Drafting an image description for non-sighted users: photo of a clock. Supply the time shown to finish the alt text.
5:47
